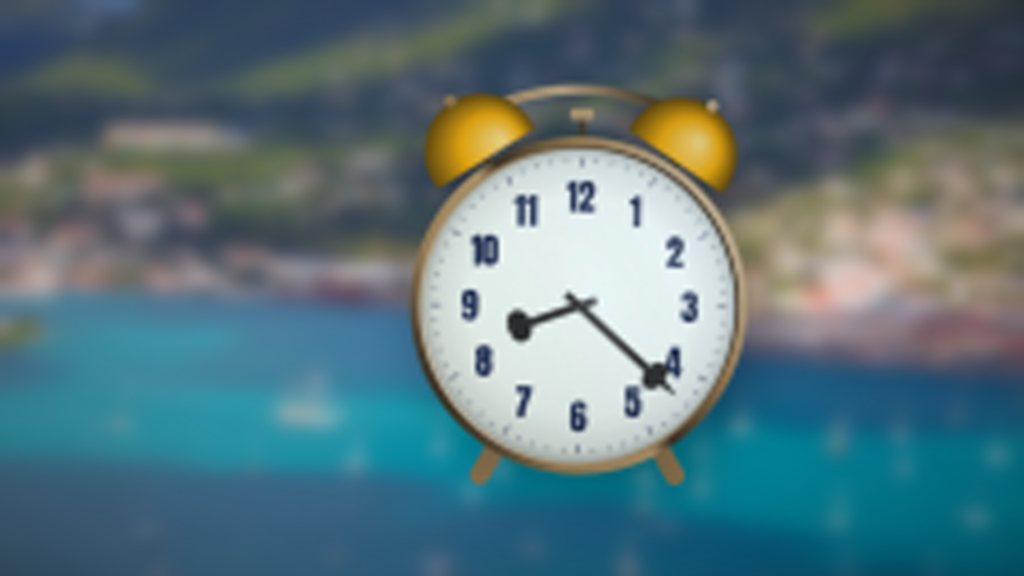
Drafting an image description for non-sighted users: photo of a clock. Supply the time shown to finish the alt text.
8:22
